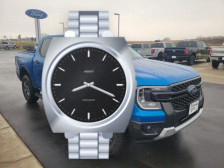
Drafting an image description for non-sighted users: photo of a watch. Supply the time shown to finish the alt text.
8:19
